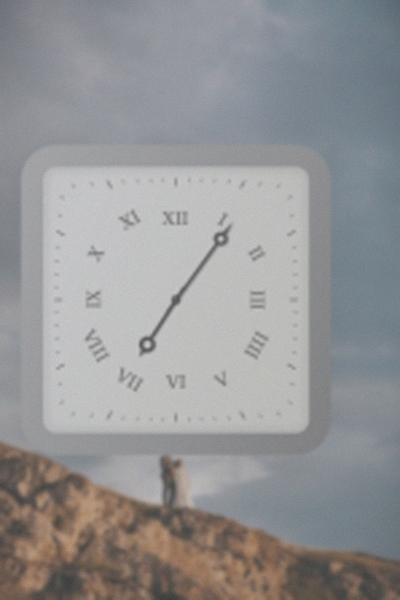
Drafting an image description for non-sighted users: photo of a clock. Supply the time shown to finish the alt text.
7:06
